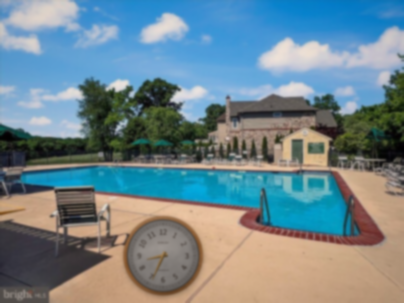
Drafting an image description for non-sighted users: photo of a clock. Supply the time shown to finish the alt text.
8:34
